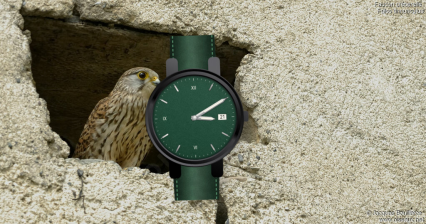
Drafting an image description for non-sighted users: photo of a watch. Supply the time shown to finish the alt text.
3:10
